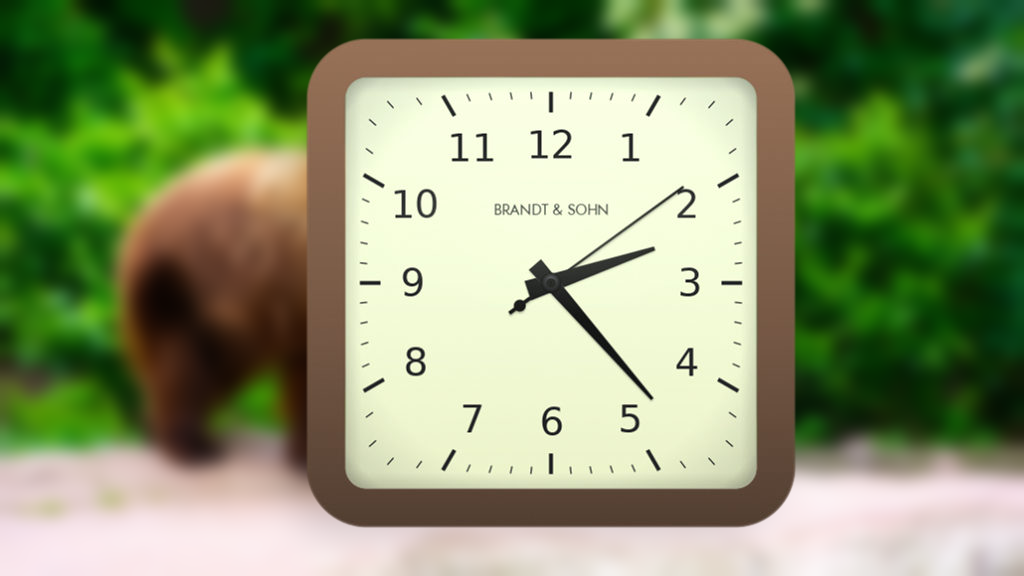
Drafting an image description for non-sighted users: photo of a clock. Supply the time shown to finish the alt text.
2:23:09
